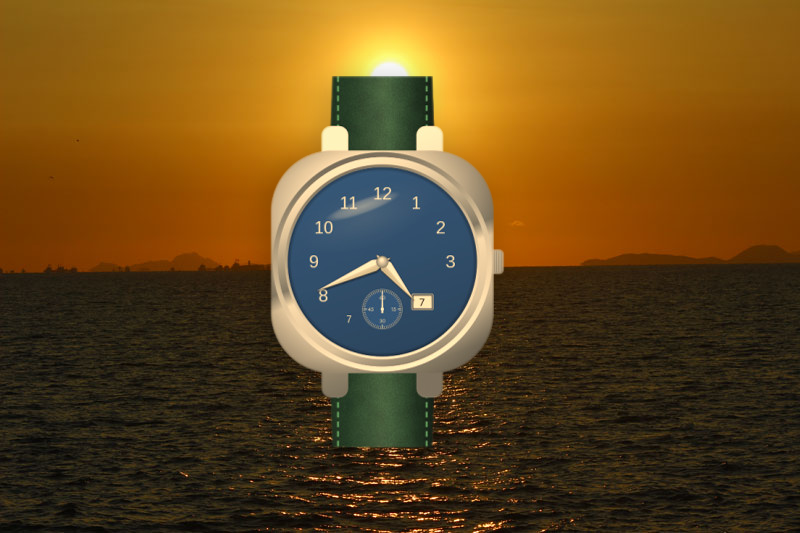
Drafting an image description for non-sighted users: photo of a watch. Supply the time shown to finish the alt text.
4:41
